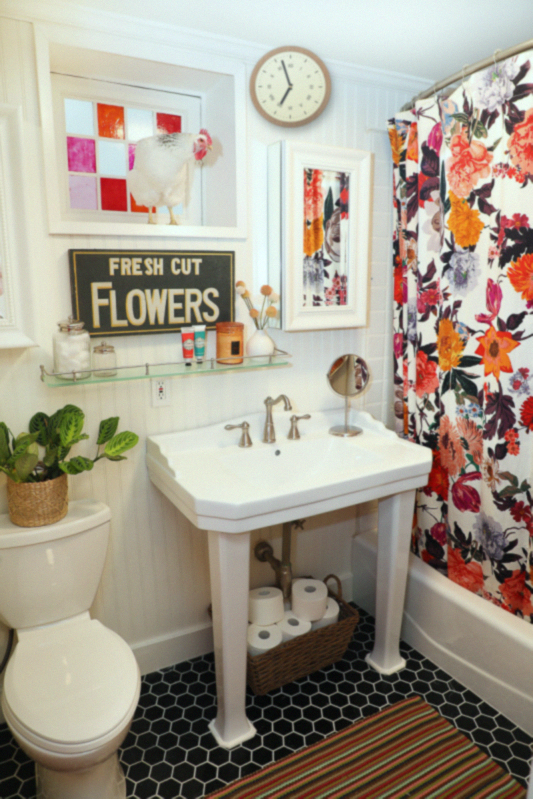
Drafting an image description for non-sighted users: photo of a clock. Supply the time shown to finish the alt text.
6:57
